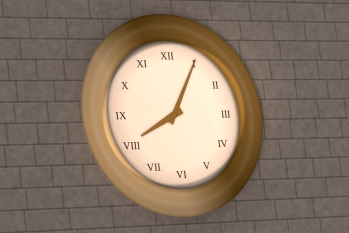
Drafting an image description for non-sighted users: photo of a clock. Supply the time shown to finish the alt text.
8:05
